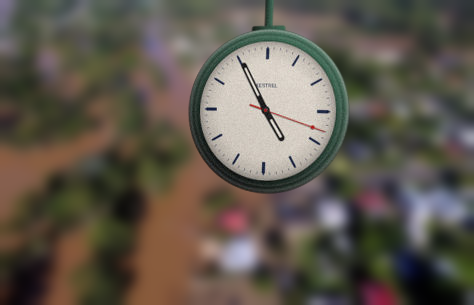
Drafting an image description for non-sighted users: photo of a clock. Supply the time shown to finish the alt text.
4:55:18
